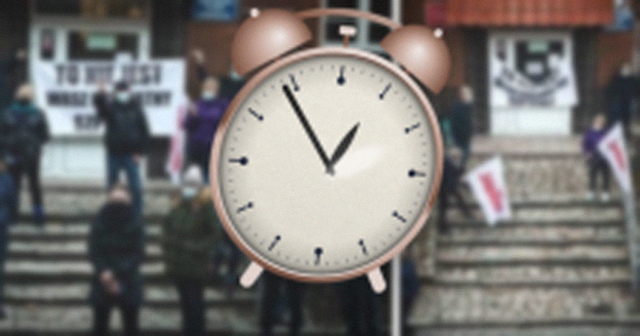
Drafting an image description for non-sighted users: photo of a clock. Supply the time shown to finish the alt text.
12:54
